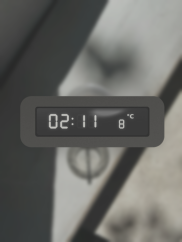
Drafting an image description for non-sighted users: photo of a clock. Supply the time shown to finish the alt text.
2:11
